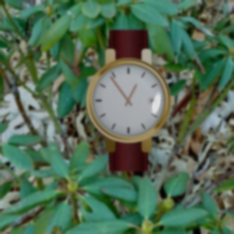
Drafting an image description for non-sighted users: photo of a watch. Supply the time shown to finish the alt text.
12:54
